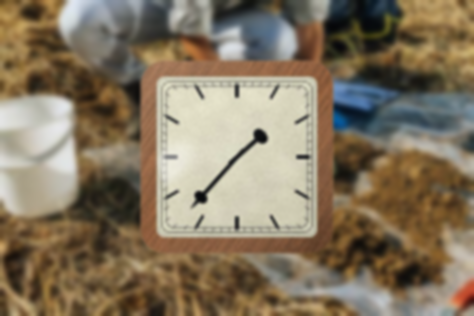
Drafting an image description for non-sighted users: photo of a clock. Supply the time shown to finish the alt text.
1:37
